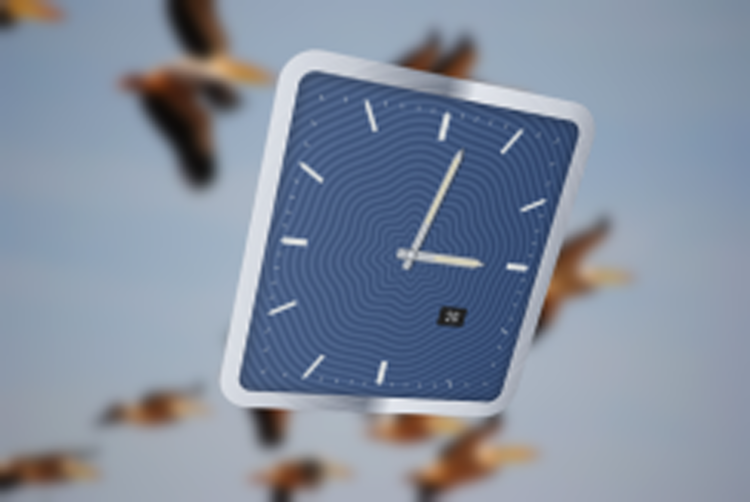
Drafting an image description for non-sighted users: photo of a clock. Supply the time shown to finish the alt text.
3:02
